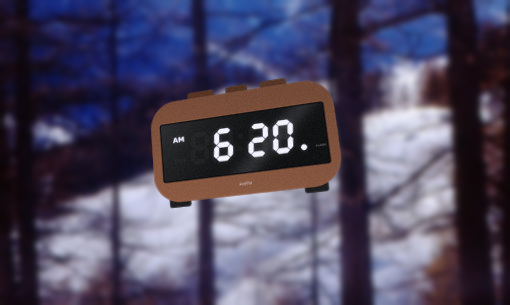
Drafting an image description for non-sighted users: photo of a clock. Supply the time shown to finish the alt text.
6:20
